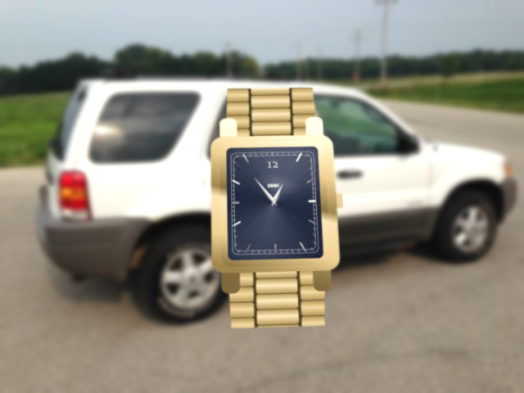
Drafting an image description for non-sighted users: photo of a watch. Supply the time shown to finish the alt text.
12:54
